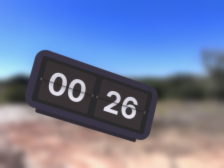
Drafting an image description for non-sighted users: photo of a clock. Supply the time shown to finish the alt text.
0:26
